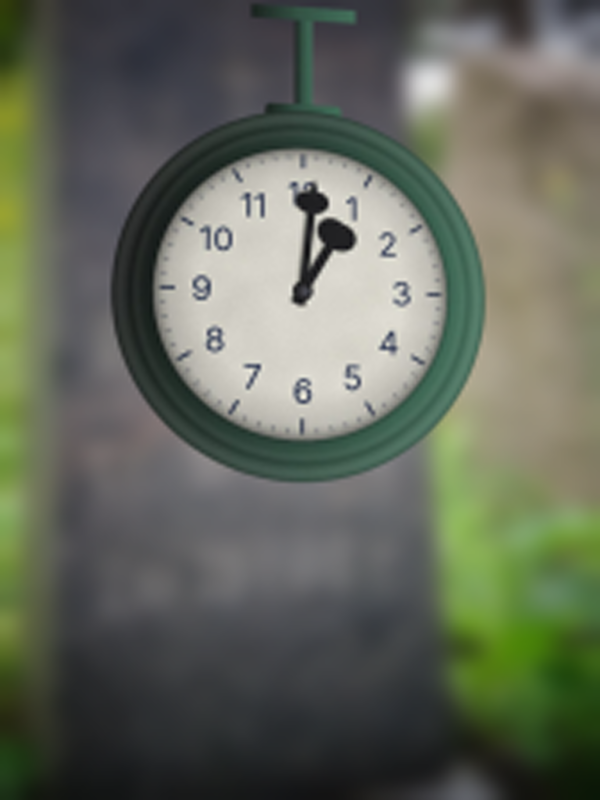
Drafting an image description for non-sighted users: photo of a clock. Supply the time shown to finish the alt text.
1:01
